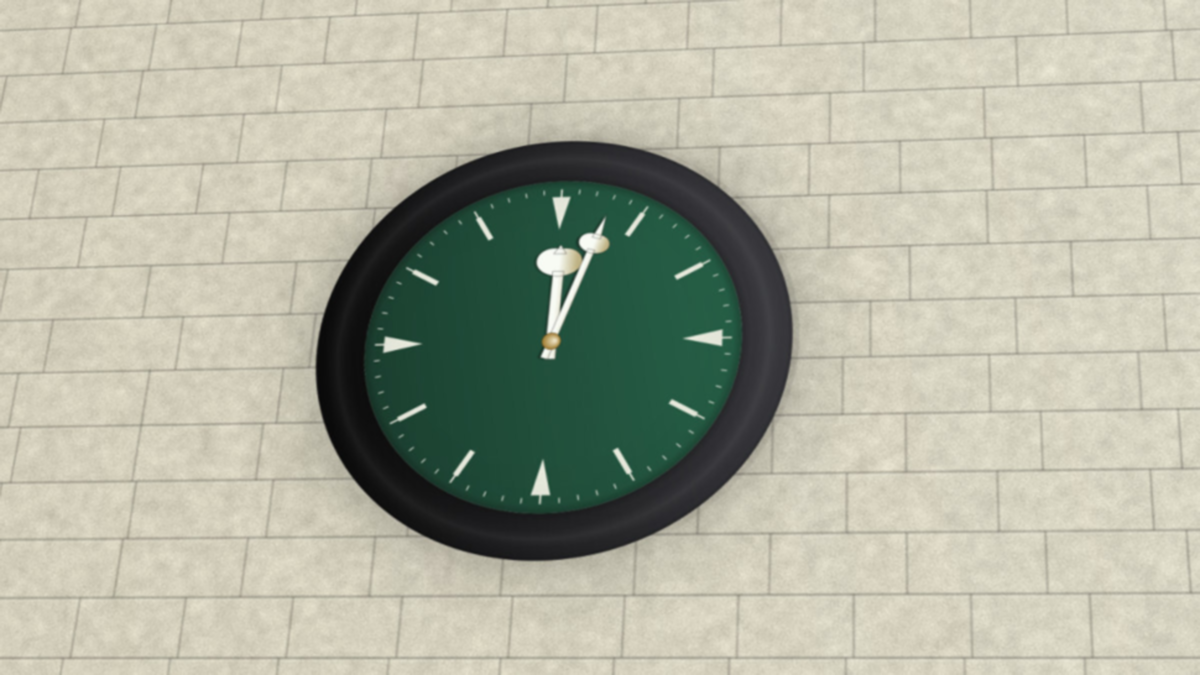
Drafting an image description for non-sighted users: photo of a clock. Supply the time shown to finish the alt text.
12:03
